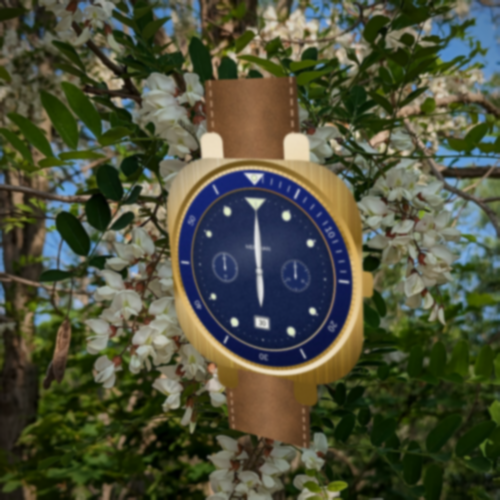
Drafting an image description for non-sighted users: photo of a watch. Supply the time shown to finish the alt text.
6:00
